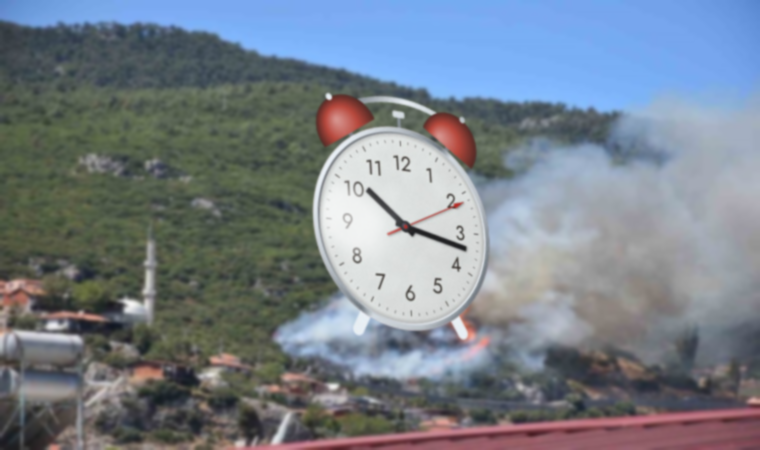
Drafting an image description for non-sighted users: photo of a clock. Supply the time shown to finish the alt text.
10:17:11
